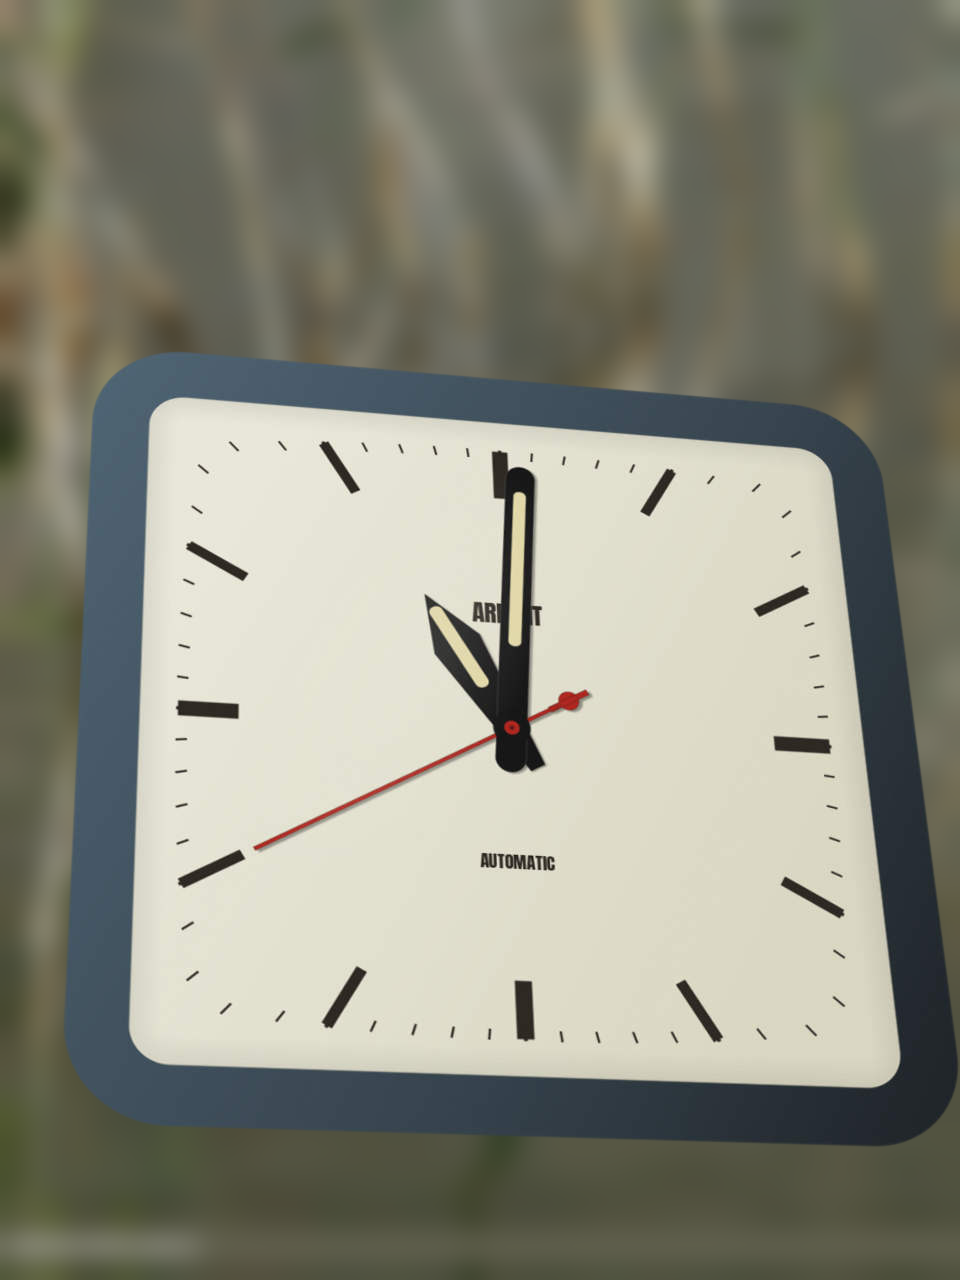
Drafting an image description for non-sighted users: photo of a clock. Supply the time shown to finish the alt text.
11:00:40
